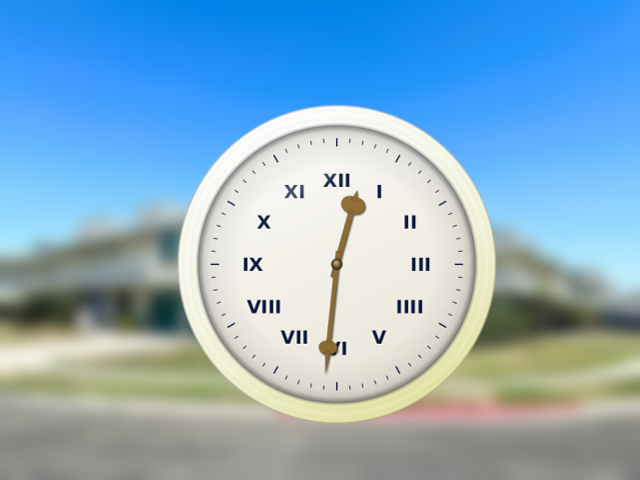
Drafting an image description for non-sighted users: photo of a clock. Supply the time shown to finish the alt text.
12:31
